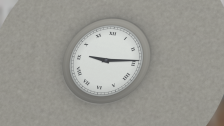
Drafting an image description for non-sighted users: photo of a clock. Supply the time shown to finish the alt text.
9:14
